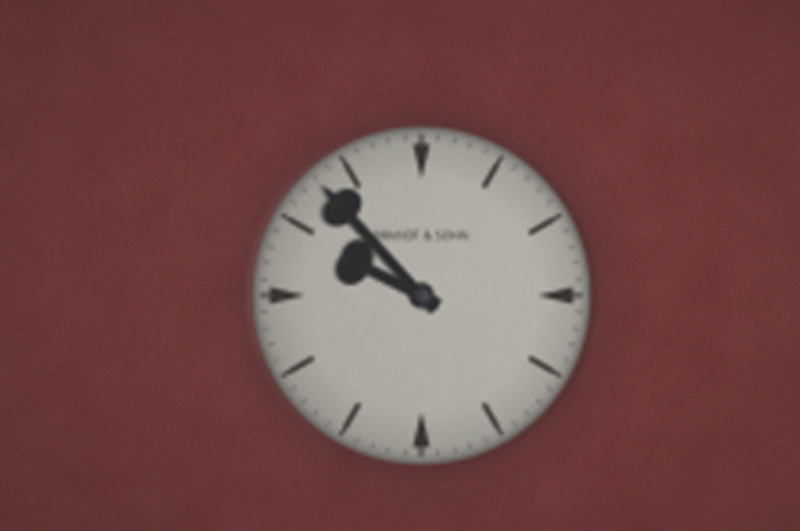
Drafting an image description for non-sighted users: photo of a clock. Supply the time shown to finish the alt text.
9:53
